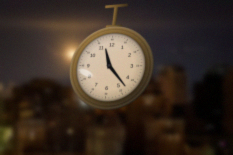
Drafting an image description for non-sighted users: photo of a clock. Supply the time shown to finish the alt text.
11:23
